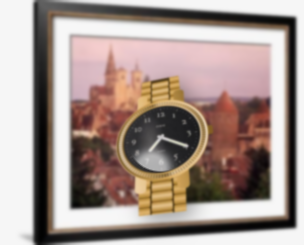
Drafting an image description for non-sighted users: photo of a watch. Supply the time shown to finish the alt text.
7:20
